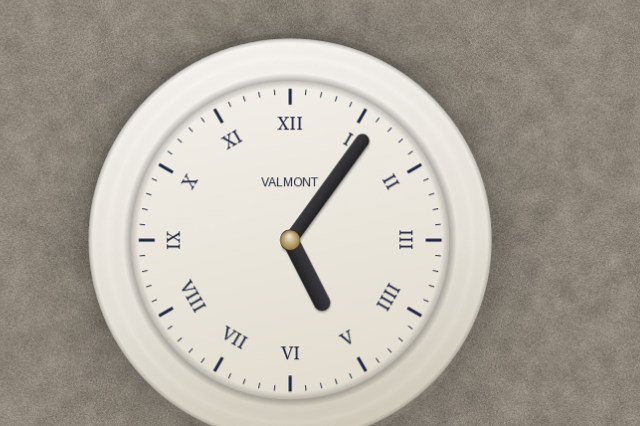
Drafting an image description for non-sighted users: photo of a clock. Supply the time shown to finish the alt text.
5:06
